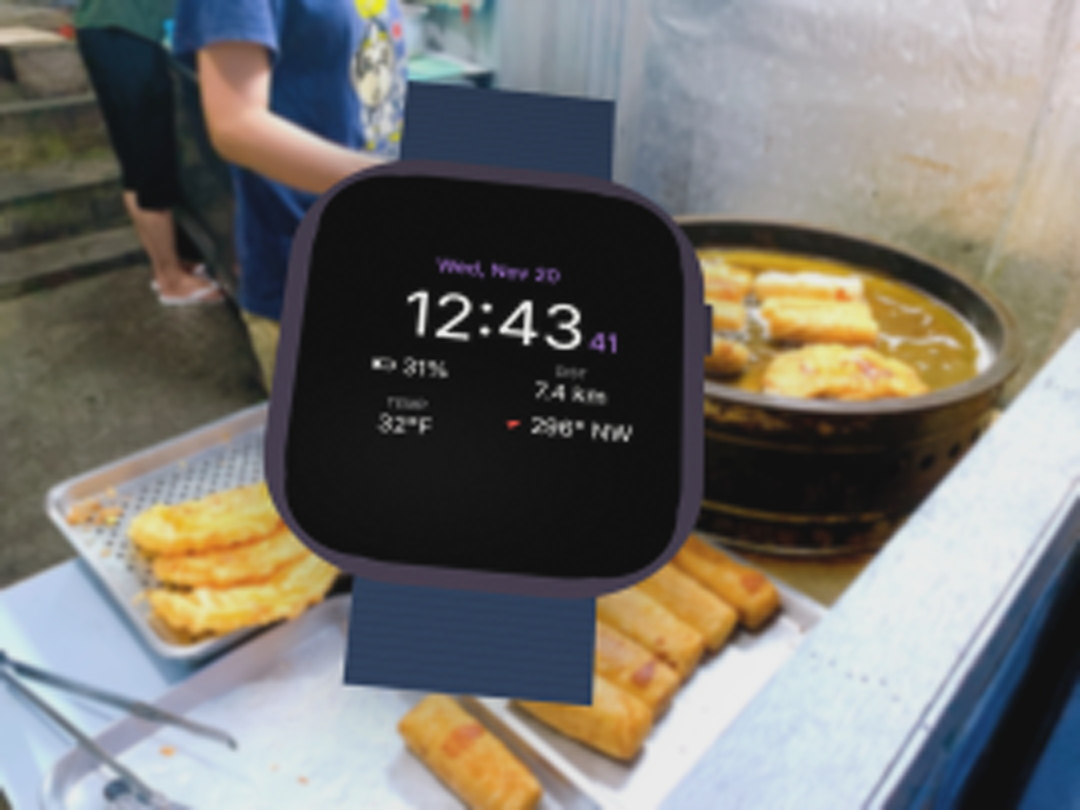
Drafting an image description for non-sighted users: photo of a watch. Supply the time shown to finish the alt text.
12:43
